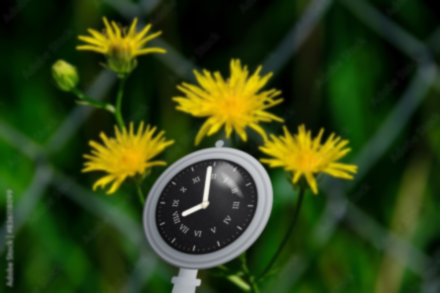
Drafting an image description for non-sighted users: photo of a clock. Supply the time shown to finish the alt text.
7:59
